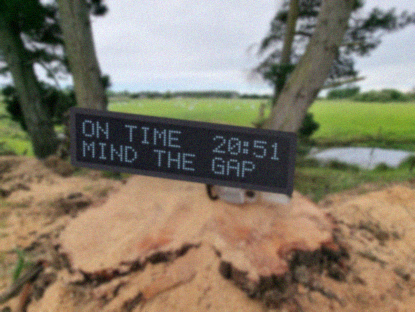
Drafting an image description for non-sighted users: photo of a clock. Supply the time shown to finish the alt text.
20:51
